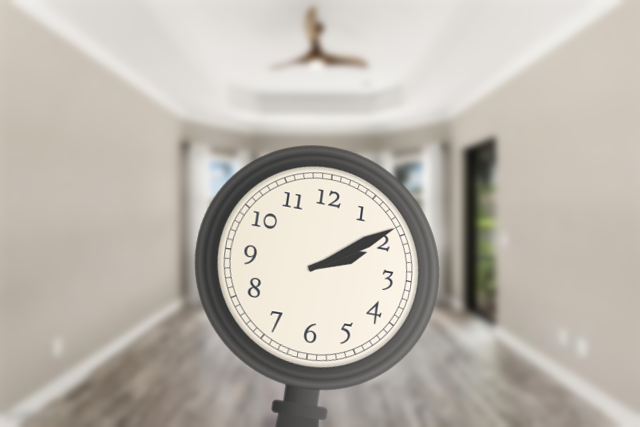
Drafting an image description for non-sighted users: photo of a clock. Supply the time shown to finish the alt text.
2:09
